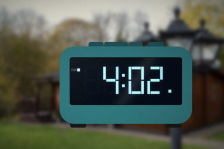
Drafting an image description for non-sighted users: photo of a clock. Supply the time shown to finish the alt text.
4:02
